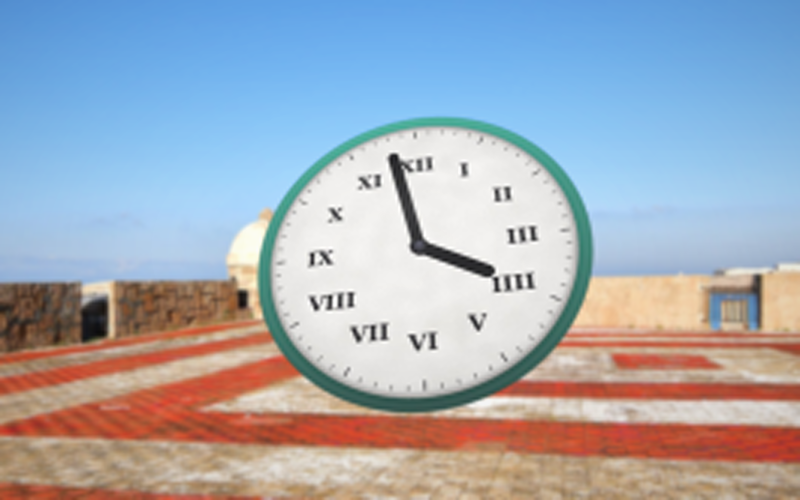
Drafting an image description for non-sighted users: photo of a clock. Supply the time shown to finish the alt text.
3:58
